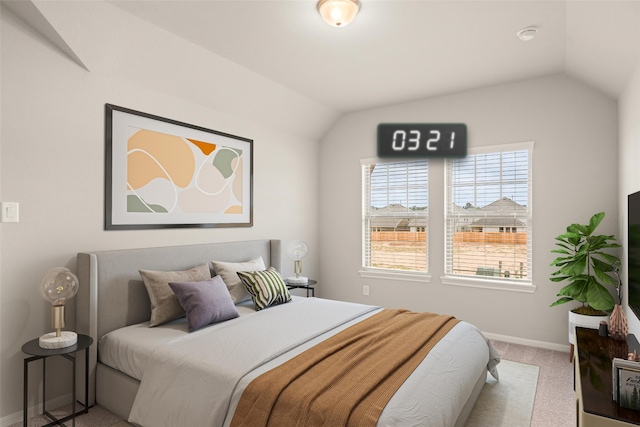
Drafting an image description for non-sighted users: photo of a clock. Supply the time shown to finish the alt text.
3:21
